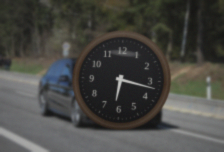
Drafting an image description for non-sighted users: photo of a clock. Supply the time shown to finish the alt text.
6:17
